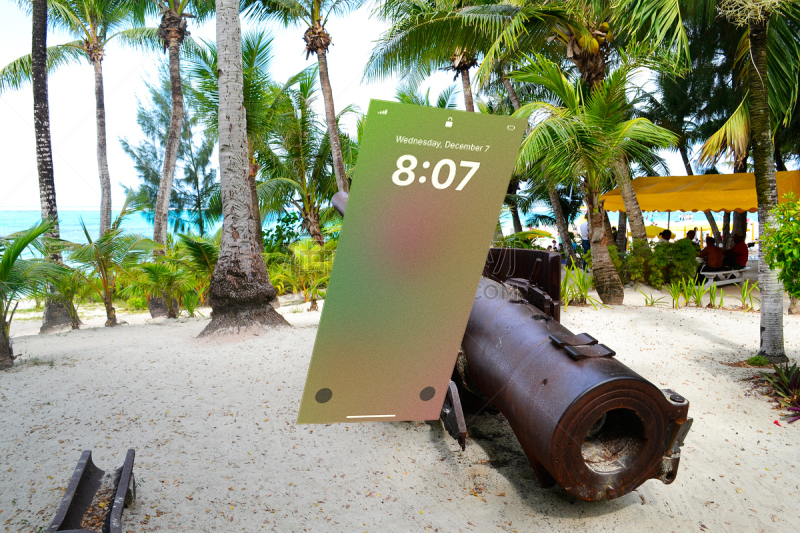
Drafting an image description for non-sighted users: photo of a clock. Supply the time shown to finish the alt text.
8:07
